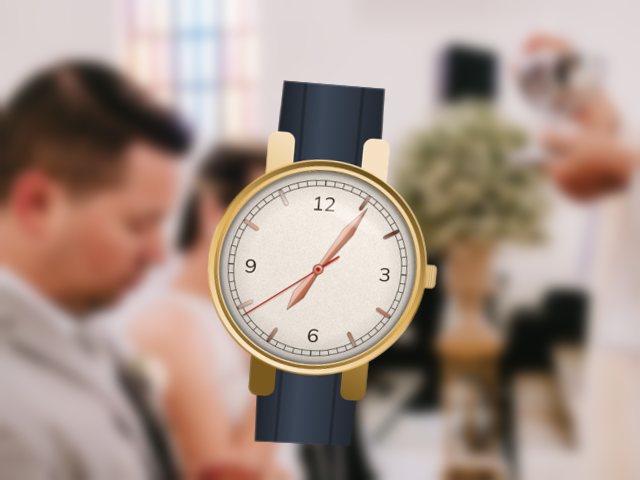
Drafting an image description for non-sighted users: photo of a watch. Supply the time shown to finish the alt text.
7:05:39
